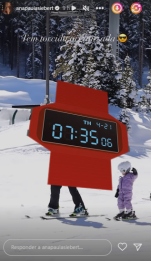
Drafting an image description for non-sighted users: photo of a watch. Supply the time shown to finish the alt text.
7:35:06
